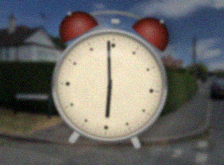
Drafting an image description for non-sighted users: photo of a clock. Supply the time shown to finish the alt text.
5:59
